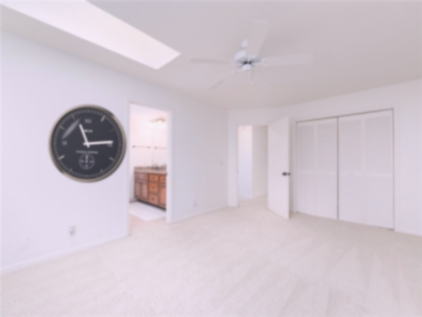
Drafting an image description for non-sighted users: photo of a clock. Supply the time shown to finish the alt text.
11:14
